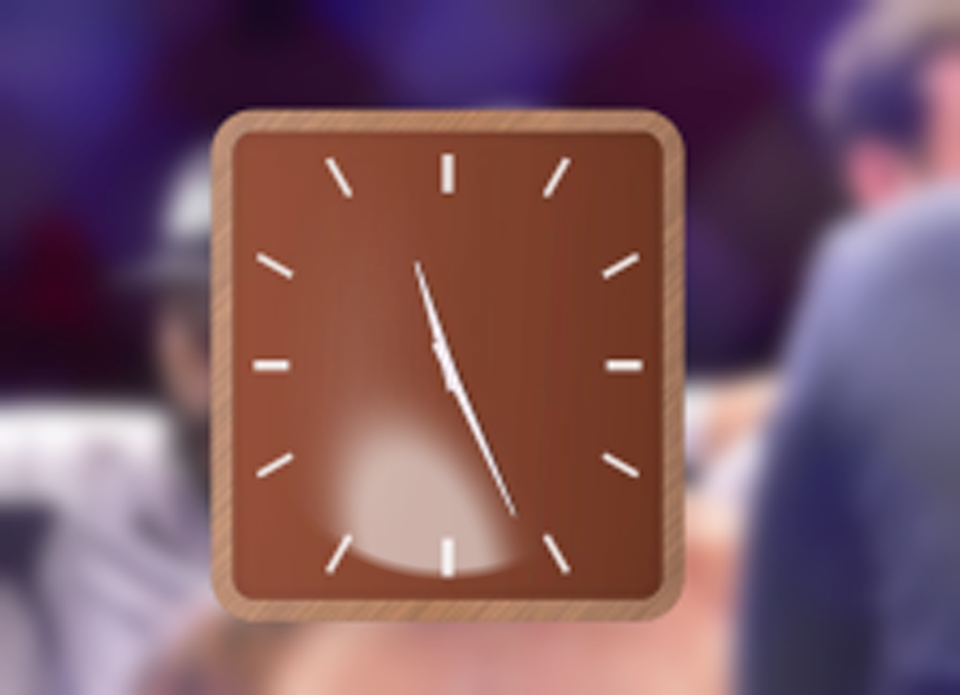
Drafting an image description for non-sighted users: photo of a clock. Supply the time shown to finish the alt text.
11:26
